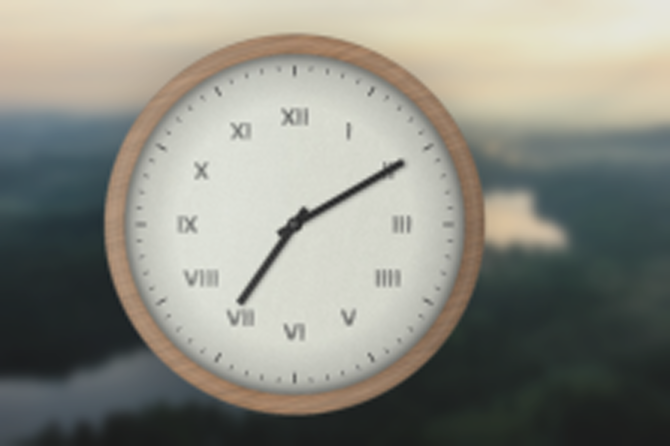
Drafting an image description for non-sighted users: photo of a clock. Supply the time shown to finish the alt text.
7:10
